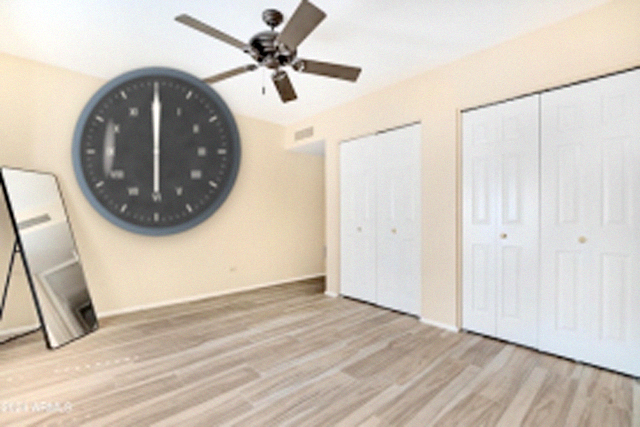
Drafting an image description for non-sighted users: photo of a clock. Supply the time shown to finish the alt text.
6:00
